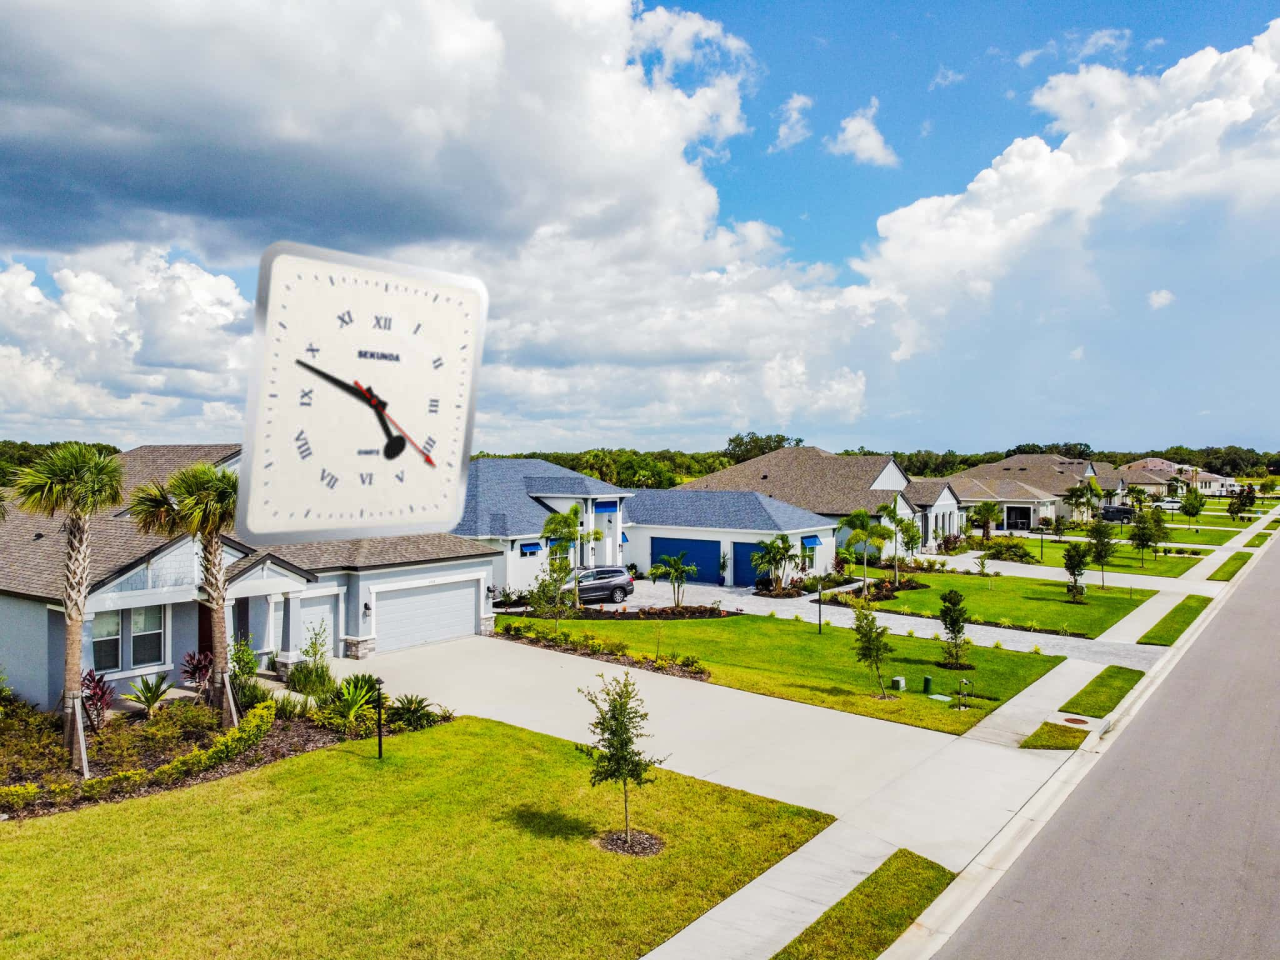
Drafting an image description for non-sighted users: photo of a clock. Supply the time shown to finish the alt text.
4:48:21
